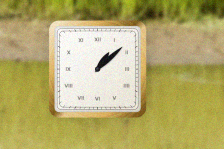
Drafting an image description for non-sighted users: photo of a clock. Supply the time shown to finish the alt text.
1:08
